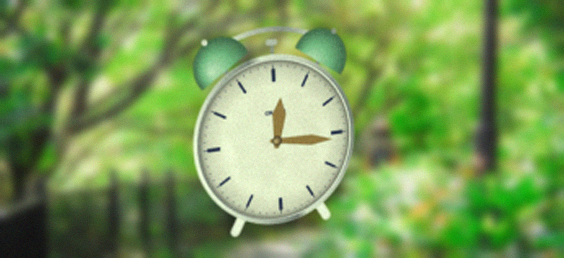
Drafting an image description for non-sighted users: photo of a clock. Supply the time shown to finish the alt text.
12:16
